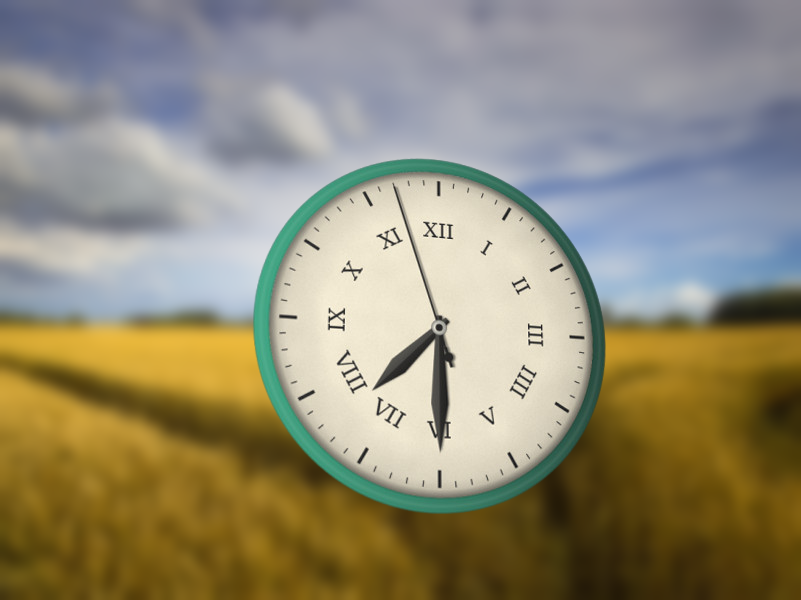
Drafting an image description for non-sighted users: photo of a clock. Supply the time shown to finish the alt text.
7:29:57
